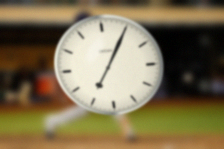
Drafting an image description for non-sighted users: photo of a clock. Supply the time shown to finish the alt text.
7:05
